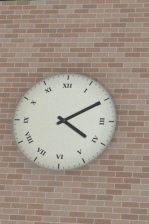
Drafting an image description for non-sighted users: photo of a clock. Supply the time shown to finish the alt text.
4:10
